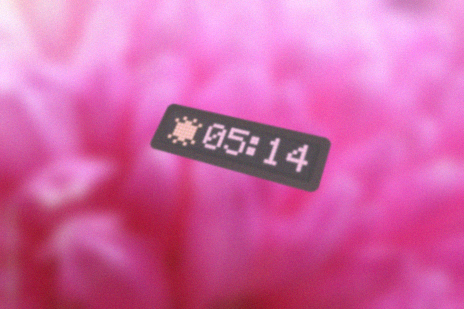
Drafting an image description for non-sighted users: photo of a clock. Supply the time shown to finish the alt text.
5:14
